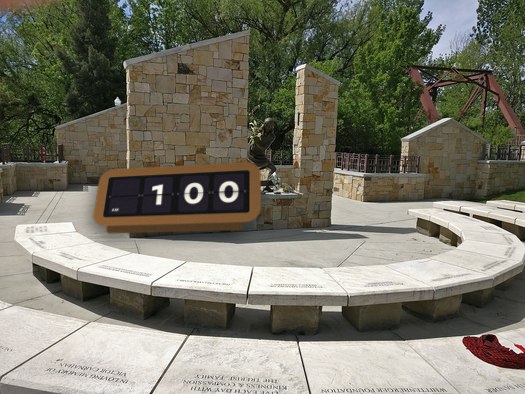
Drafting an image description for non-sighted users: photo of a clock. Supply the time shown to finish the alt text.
1:00
